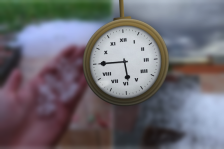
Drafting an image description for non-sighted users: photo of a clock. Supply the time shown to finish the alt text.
5:45
